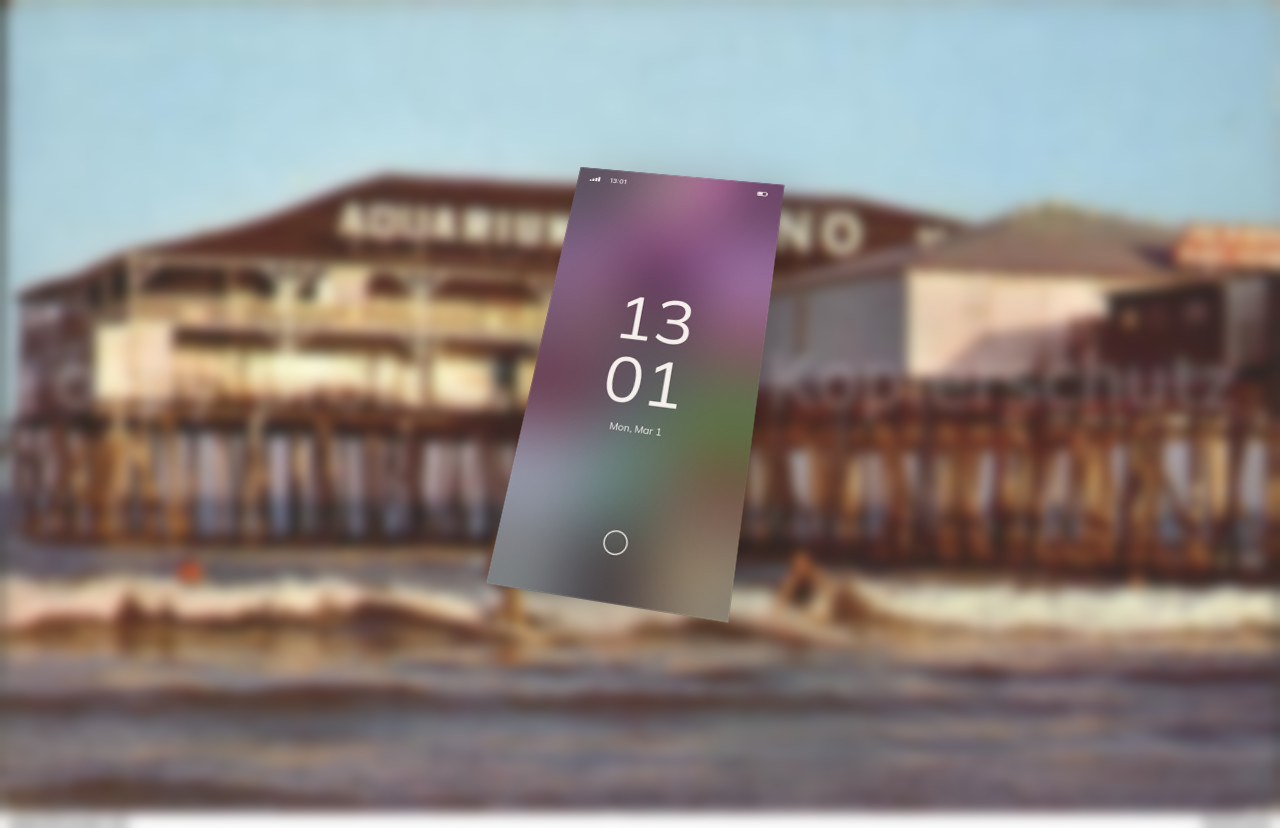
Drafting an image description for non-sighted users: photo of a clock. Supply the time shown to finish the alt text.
13:01
